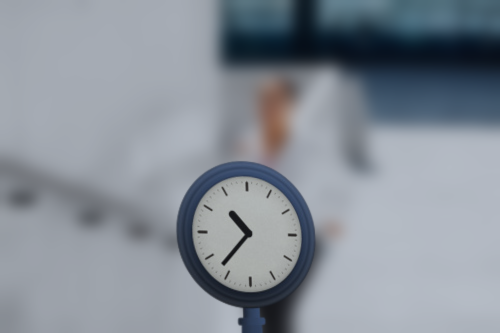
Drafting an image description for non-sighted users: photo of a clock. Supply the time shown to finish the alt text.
10:37
